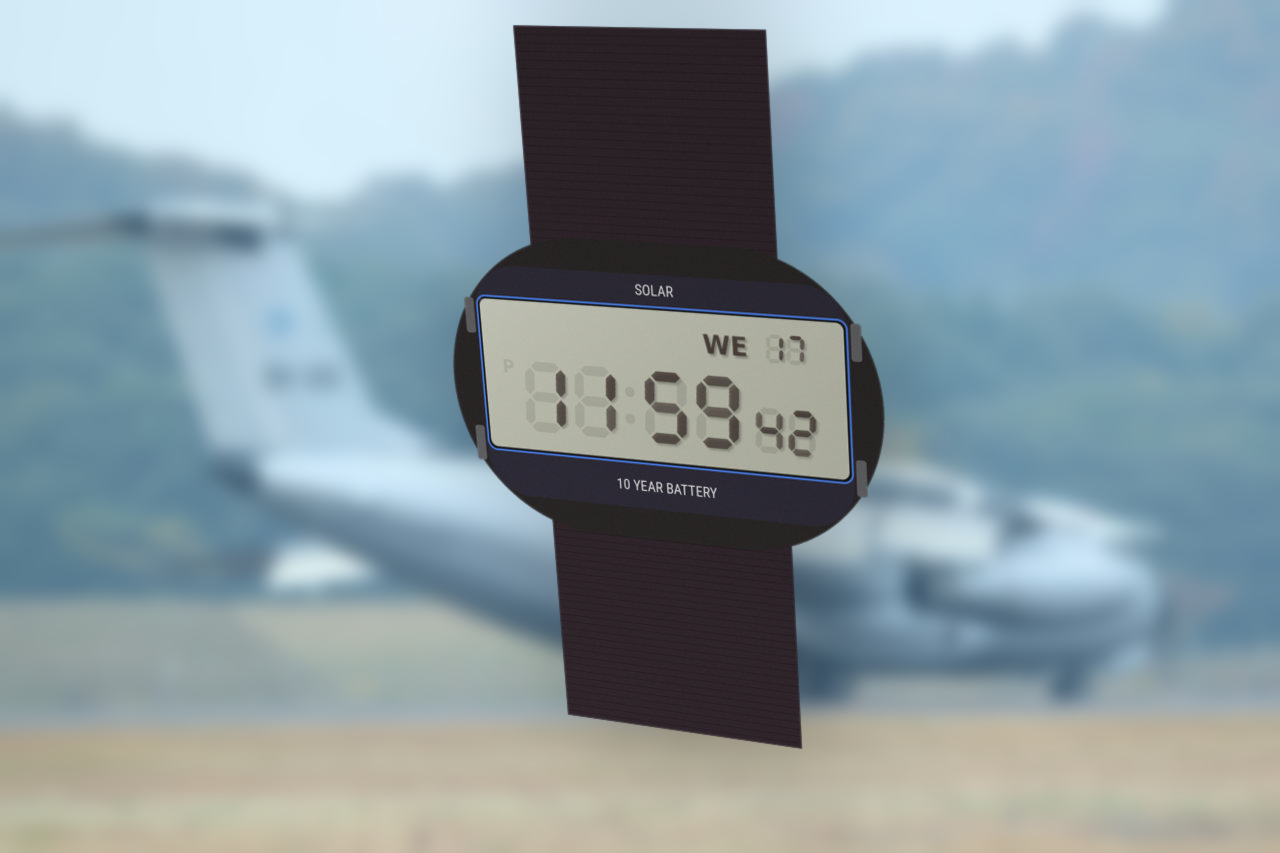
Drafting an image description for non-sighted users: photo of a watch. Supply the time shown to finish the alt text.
11:59:42
